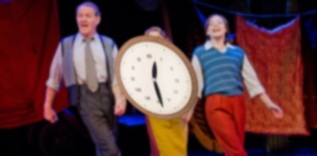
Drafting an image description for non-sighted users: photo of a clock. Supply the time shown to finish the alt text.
12:29
